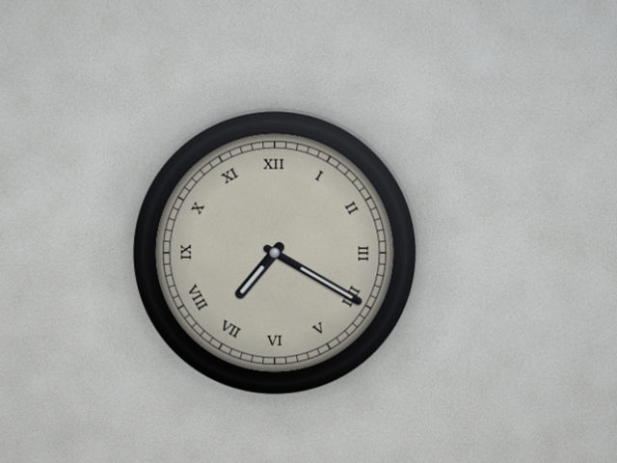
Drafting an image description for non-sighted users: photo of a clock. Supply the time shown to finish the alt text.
7:20
